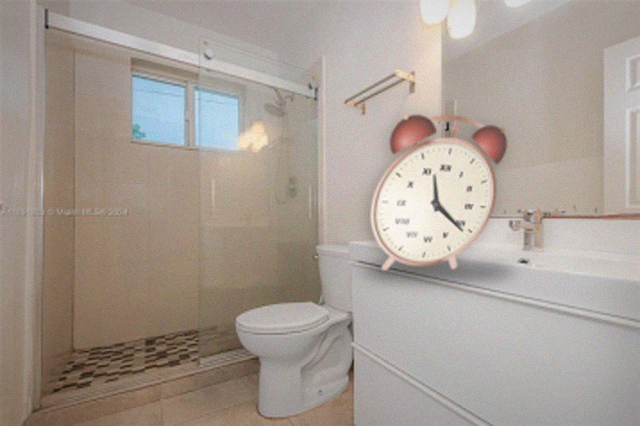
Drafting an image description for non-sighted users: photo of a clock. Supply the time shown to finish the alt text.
11:21
